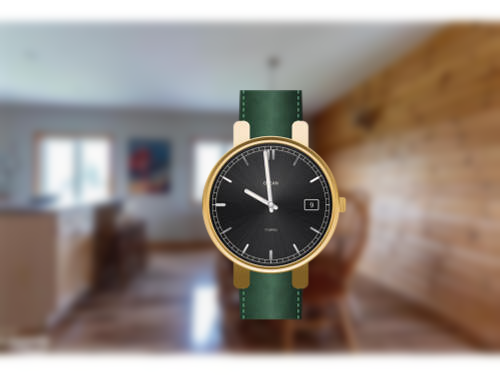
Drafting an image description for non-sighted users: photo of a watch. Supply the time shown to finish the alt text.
9:59
